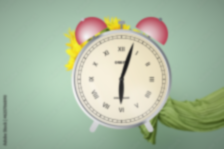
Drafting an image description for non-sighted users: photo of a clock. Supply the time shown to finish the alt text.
6:03
